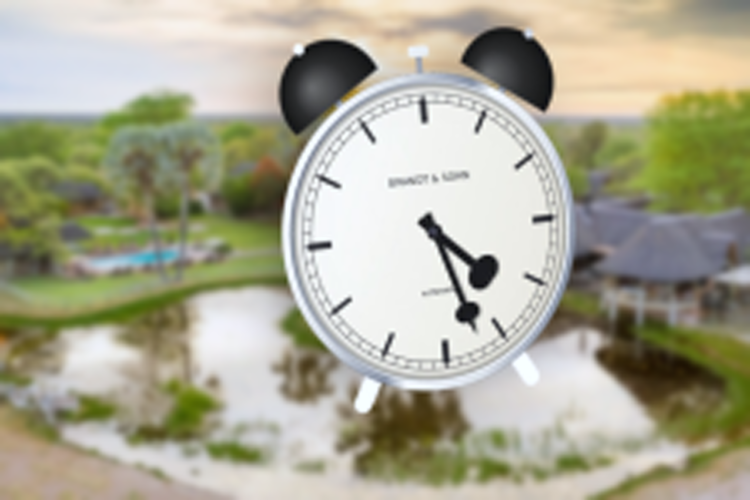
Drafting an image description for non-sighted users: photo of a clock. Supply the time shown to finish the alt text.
4:27
